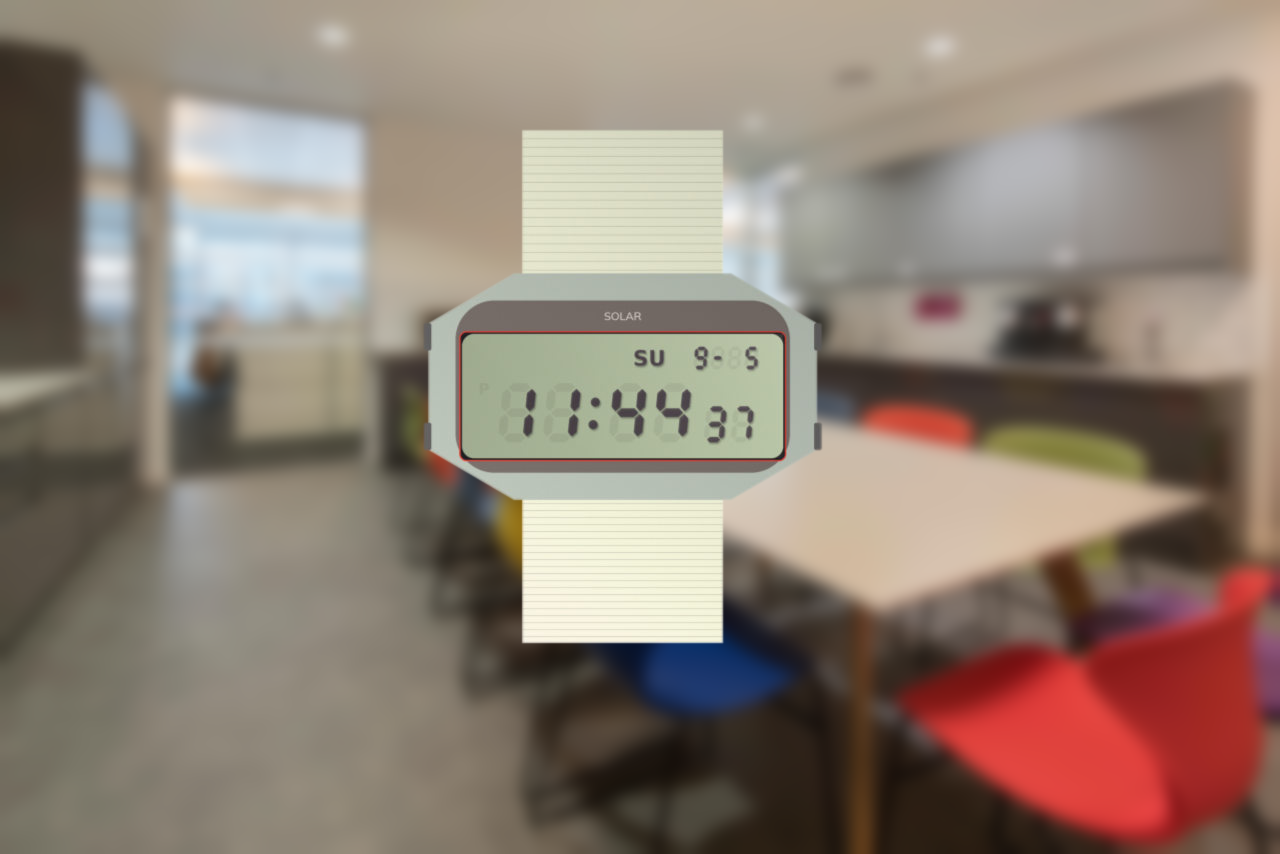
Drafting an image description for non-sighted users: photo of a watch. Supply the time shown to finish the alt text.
11:44:37
